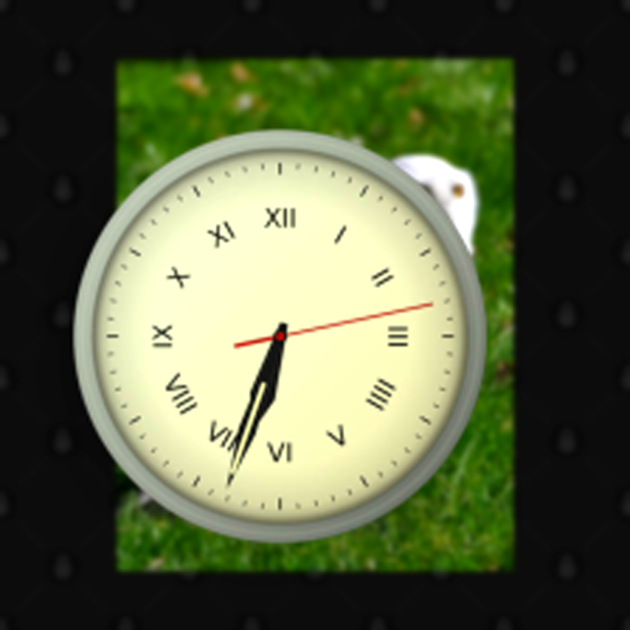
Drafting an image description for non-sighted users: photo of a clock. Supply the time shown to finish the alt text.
6:33:13
